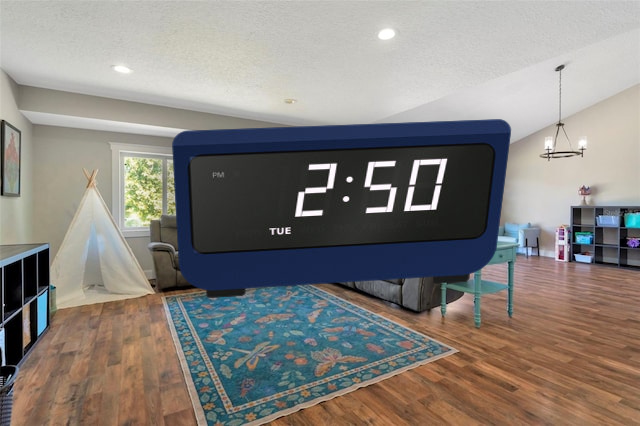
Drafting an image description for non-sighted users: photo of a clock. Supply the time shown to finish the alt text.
2:50
